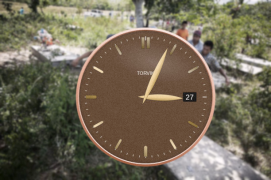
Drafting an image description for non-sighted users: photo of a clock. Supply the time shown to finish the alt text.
3:04
